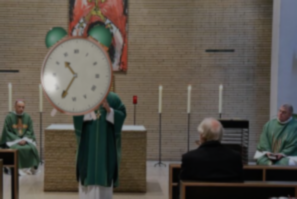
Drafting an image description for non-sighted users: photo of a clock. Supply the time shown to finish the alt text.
10:35
